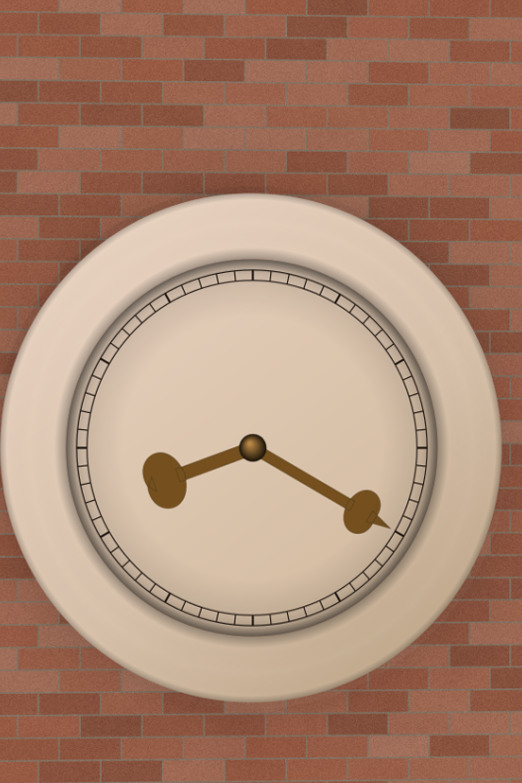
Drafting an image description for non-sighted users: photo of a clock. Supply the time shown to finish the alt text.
8:20
